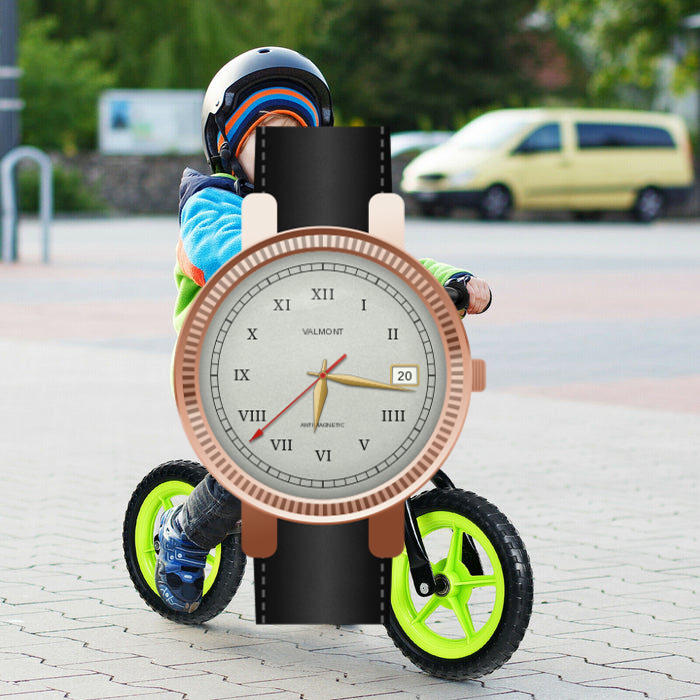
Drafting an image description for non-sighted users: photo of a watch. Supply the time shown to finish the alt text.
6:16:38
